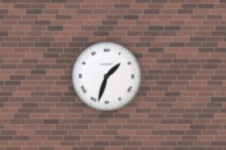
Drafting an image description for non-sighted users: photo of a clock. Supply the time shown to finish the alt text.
1:33
